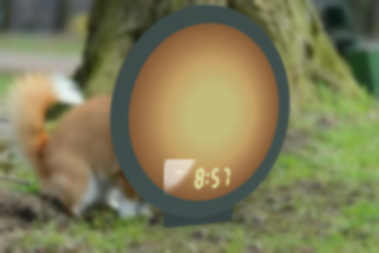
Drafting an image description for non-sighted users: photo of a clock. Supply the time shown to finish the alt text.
8:57
